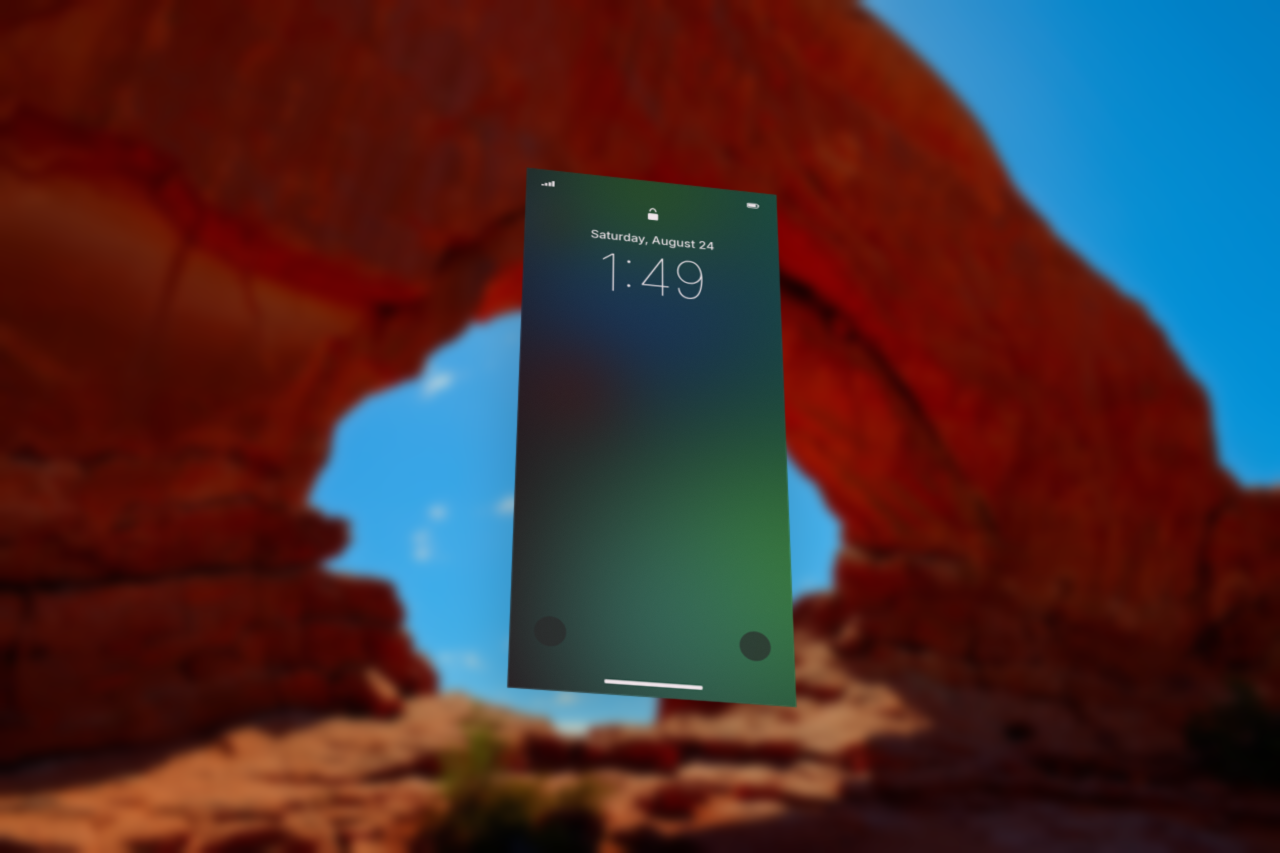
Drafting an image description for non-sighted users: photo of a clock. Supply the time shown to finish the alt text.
1:49
